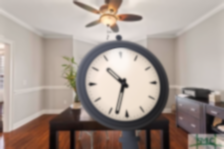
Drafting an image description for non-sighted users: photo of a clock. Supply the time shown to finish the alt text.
10:33
